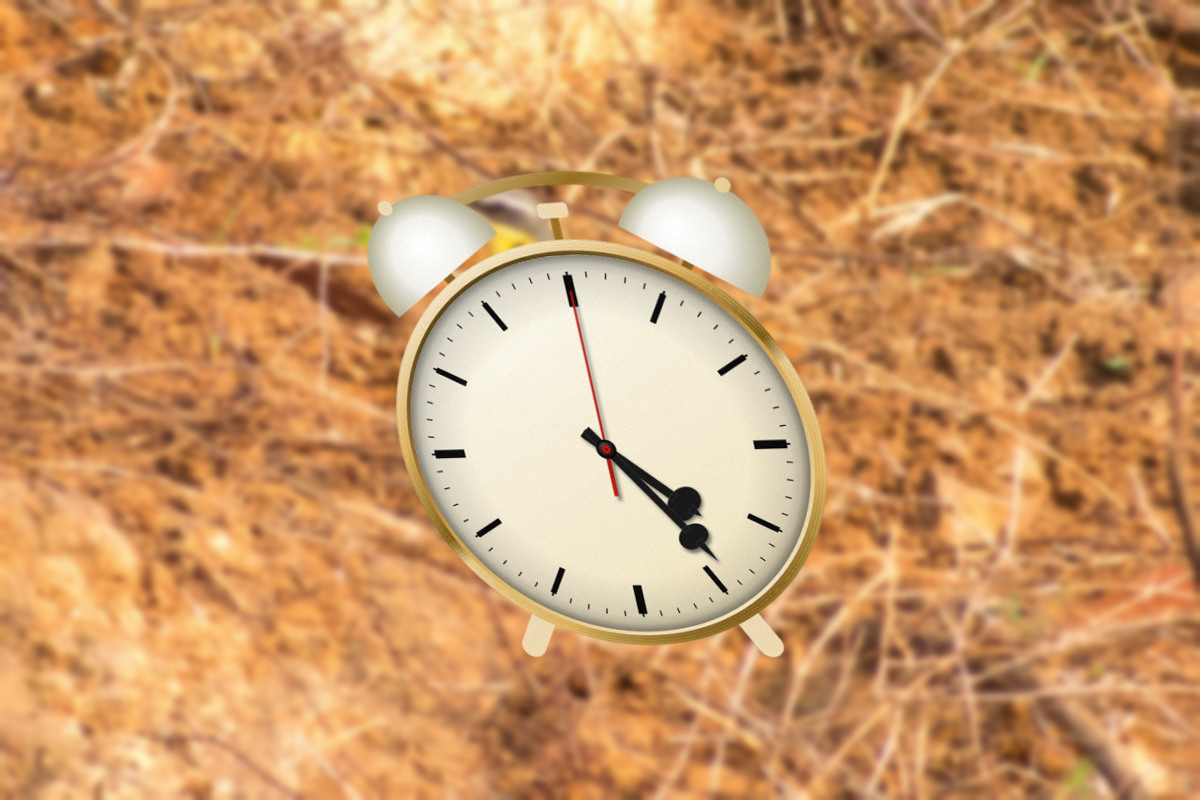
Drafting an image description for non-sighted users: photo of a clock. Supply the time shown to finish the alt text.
4:24:00
